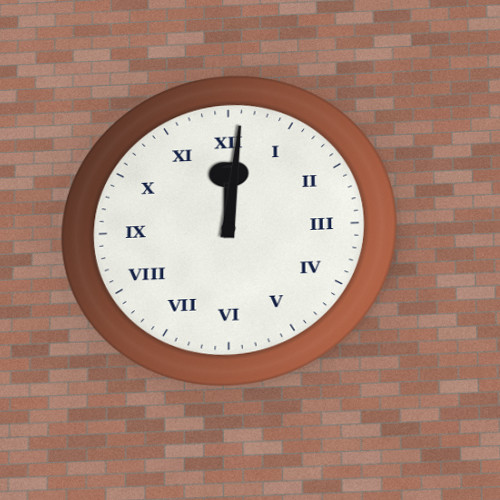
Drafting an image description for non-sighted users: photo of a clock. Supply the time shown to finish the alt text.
12:01
